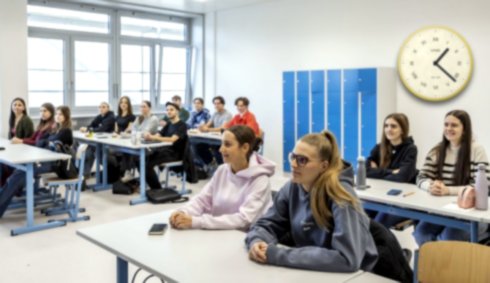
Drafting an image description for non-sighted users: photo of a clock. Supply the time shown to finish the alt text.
1:22
